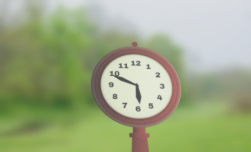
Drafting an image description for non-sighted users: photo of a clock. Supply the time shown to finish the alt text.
5:49
